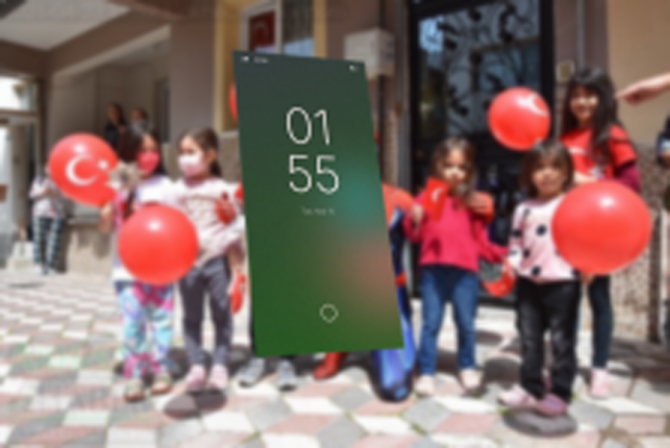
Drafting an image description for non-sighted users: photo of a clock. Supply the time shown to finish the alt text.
1:55
